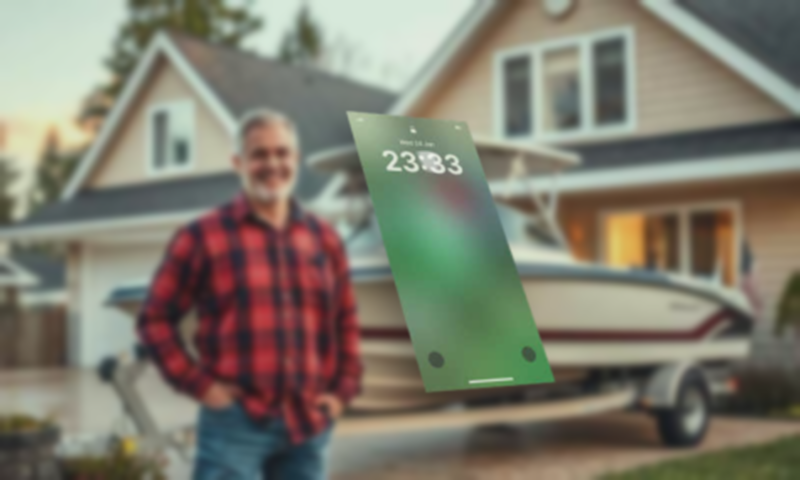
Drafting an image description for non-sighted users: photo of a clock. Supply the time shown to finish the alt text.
23:33
